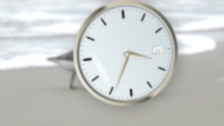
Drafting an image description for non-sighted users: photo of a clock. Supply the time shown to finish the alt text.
3:34
